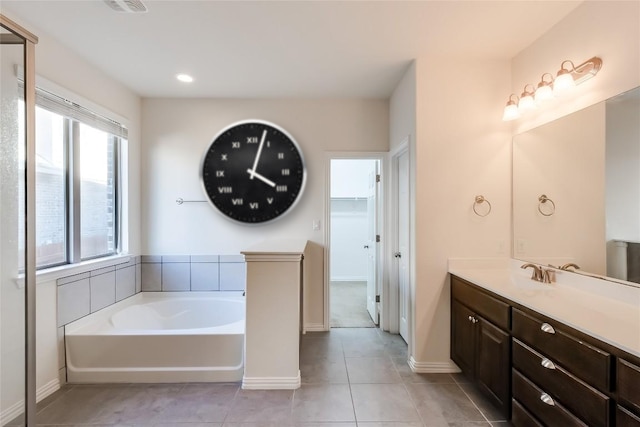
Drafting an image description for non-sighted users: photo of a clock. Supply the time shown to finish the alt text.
4:03
